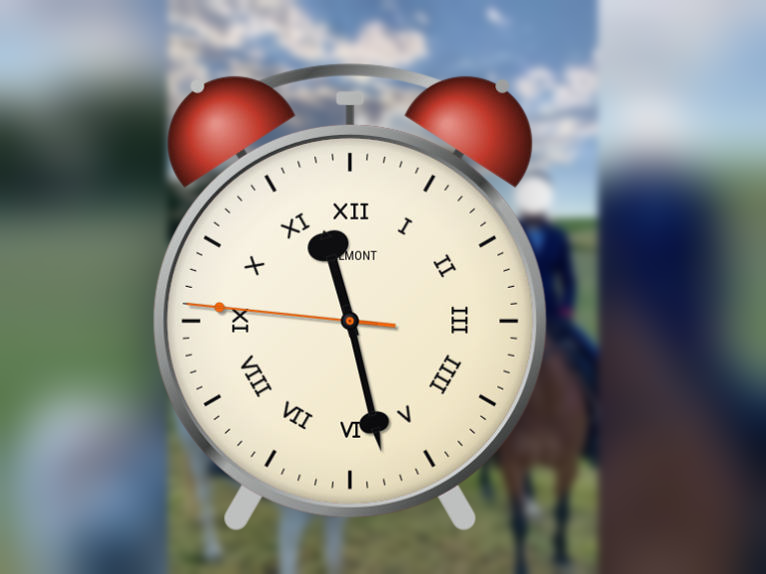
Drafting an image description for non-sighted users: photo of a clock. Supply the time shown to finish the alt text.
11:27:46
